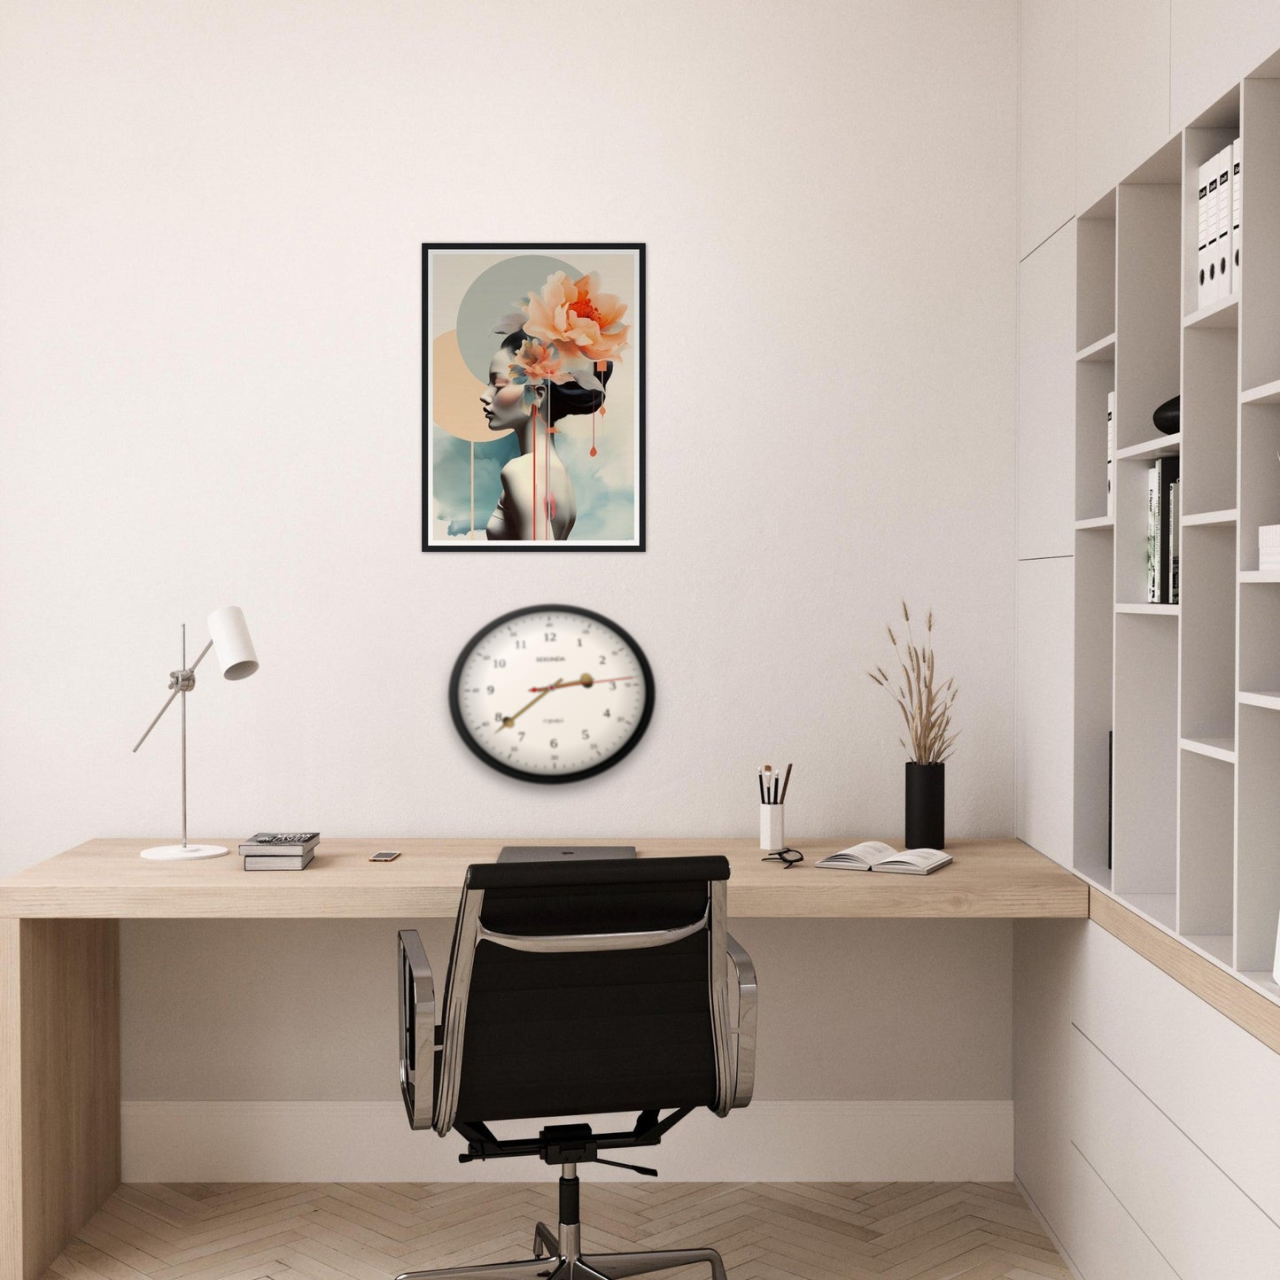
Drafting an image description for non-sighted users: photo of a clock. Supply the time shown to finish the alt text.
2:38:14
